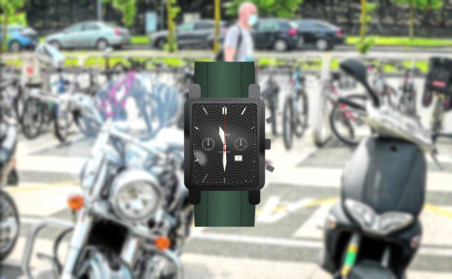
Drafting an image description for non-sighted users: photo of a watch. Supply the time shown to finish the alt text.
11:30
